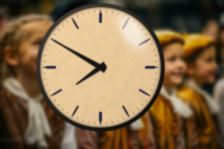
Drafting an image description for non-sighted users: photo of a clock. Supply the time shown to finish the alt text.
7:50
